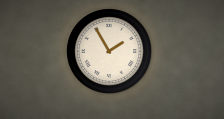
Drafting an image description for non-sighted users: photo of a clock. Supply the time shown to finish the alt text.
1:55
